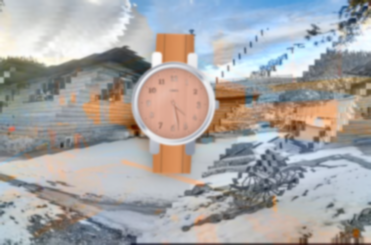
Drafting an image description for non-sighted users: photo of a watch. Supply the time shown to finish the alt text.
4:28
